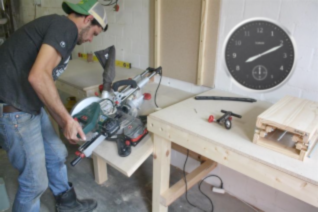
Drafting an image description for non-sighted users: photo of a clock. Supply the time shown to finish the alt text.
8:11
